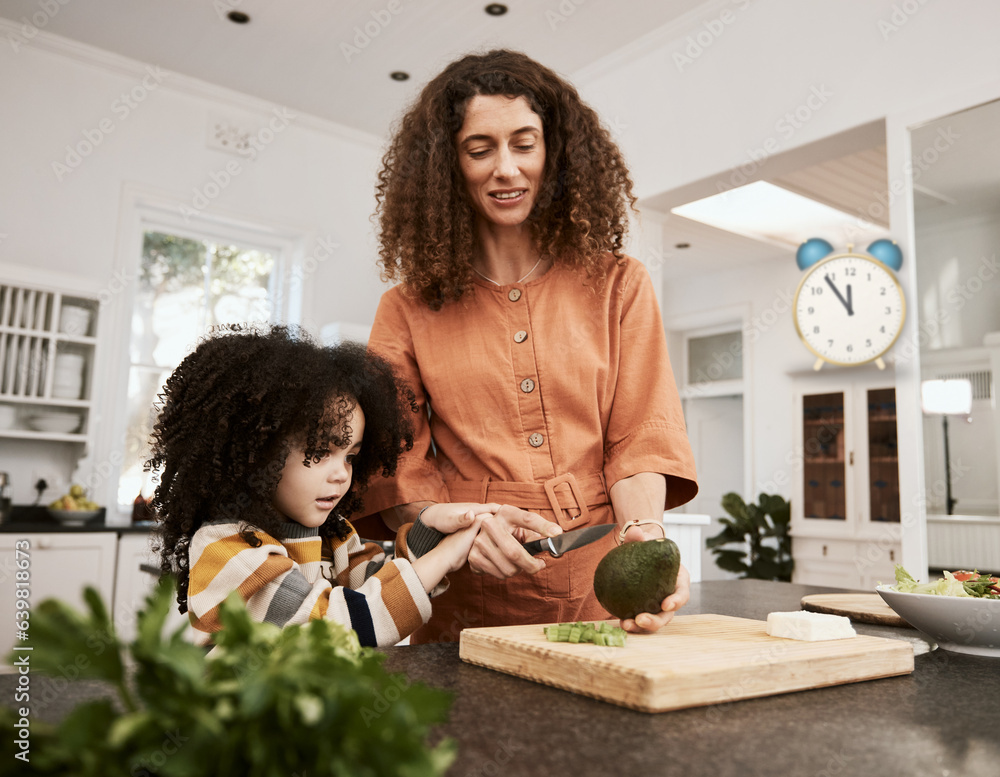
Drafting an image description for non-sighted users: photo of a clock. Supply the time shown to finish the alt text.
11:54
